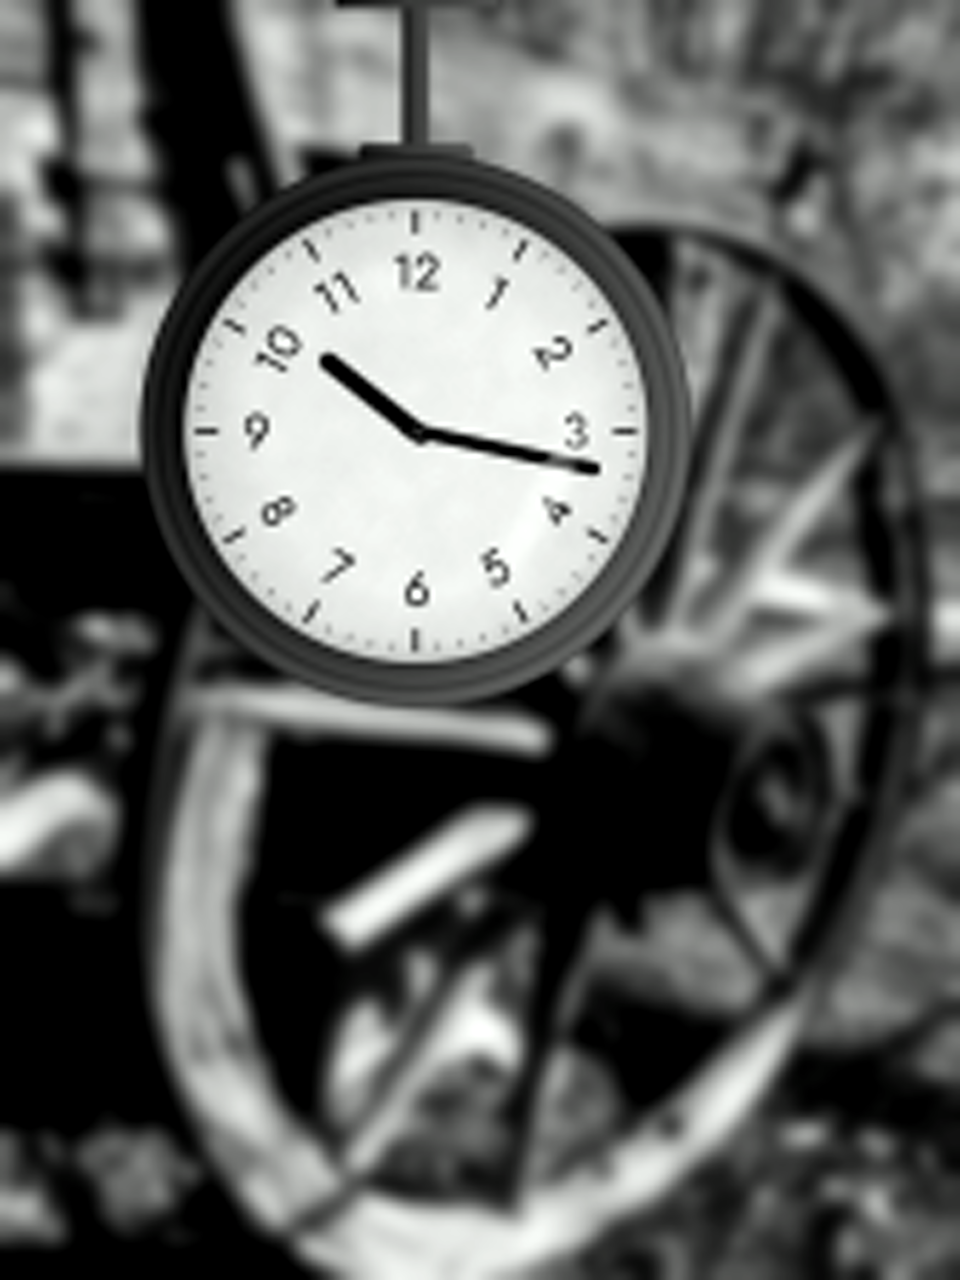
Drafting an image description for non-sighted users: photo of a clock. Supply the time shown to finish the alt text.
10:17
